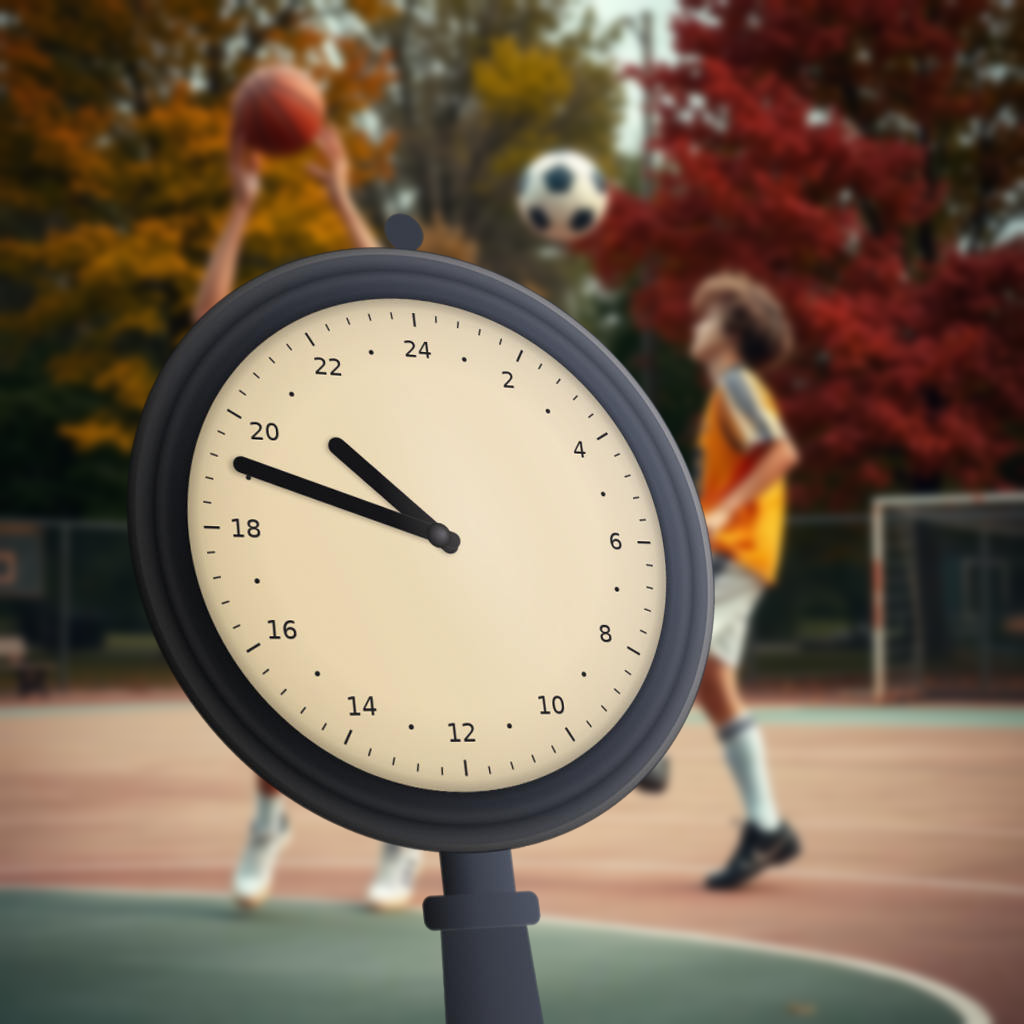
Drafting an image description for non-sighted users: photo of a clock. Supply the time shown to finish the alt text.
20:48
